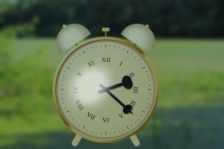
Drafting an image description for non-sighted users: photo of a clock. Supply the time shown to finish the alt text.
2:22
